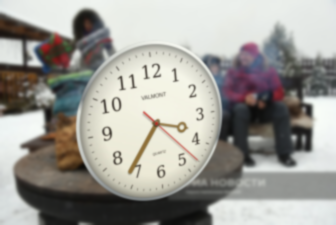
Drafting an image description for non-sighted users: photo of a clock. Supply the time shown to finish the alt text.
3:36:23
